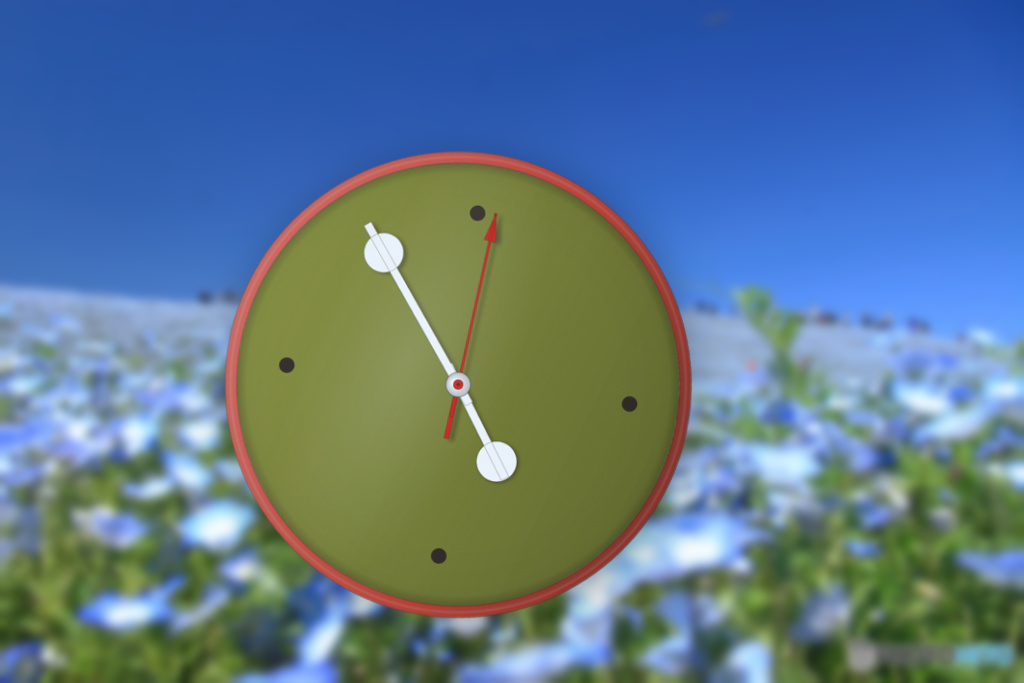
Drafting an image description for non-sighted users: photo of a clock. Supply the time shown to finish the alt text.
4:54:01
